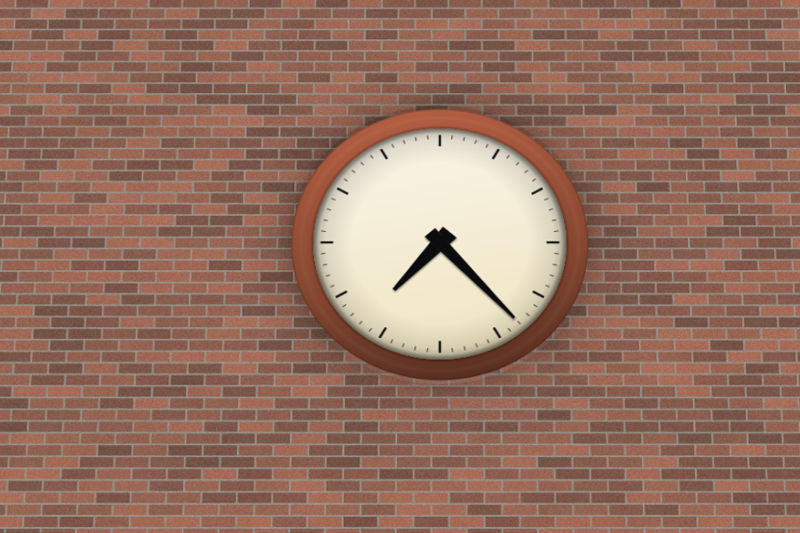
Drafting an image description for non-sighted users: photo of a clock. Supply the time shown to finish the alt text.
7:23
